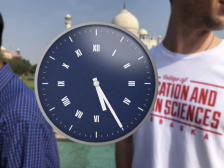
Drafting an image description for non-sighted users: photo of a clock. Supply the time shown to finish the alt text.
5:25
